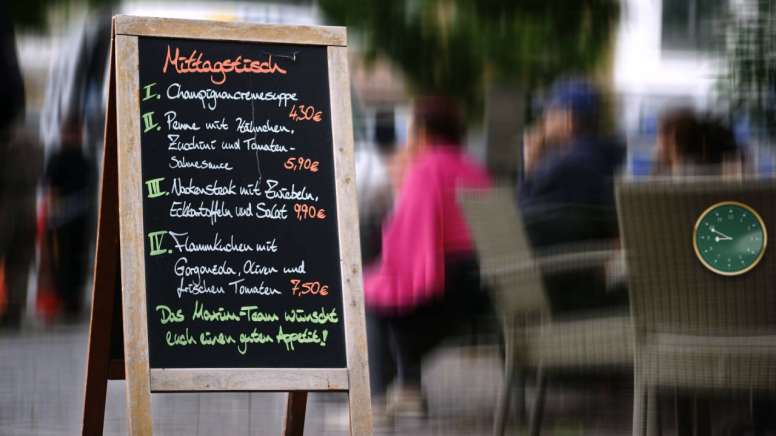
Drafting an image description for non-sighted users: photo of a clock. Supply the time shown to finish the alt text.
8:49
